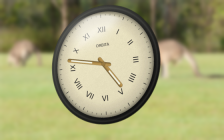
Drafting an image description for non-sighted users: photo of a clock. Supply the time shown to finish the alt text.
4:47
